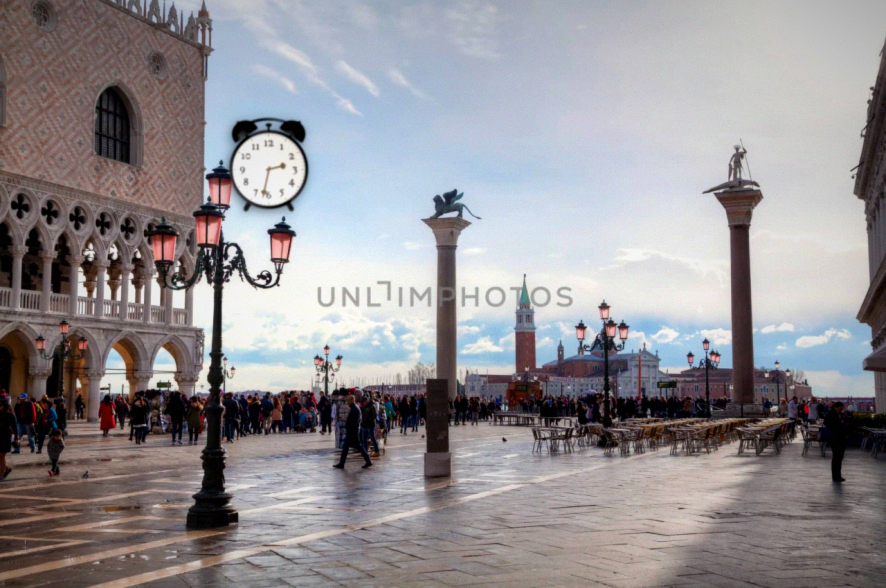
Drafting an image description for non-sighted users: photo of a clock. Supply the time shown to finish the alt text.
2:32
